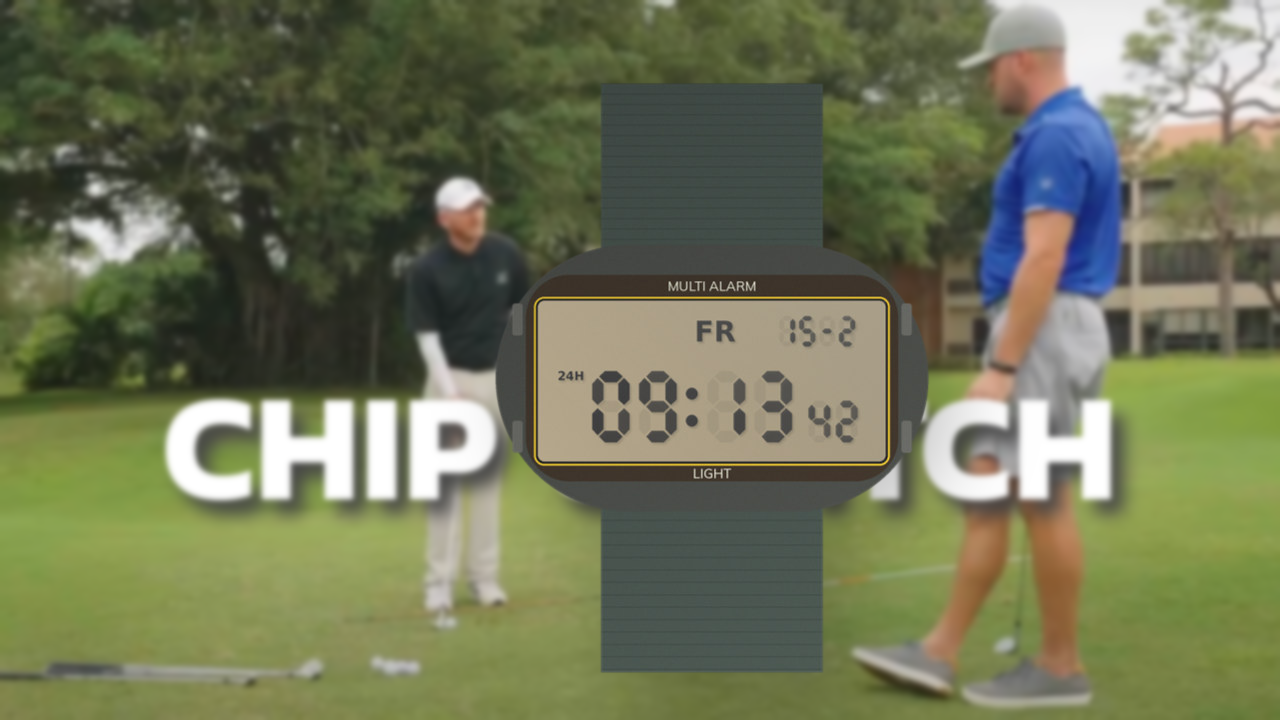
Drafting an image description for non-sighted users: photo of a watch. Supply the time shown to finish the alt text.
9:13:42
